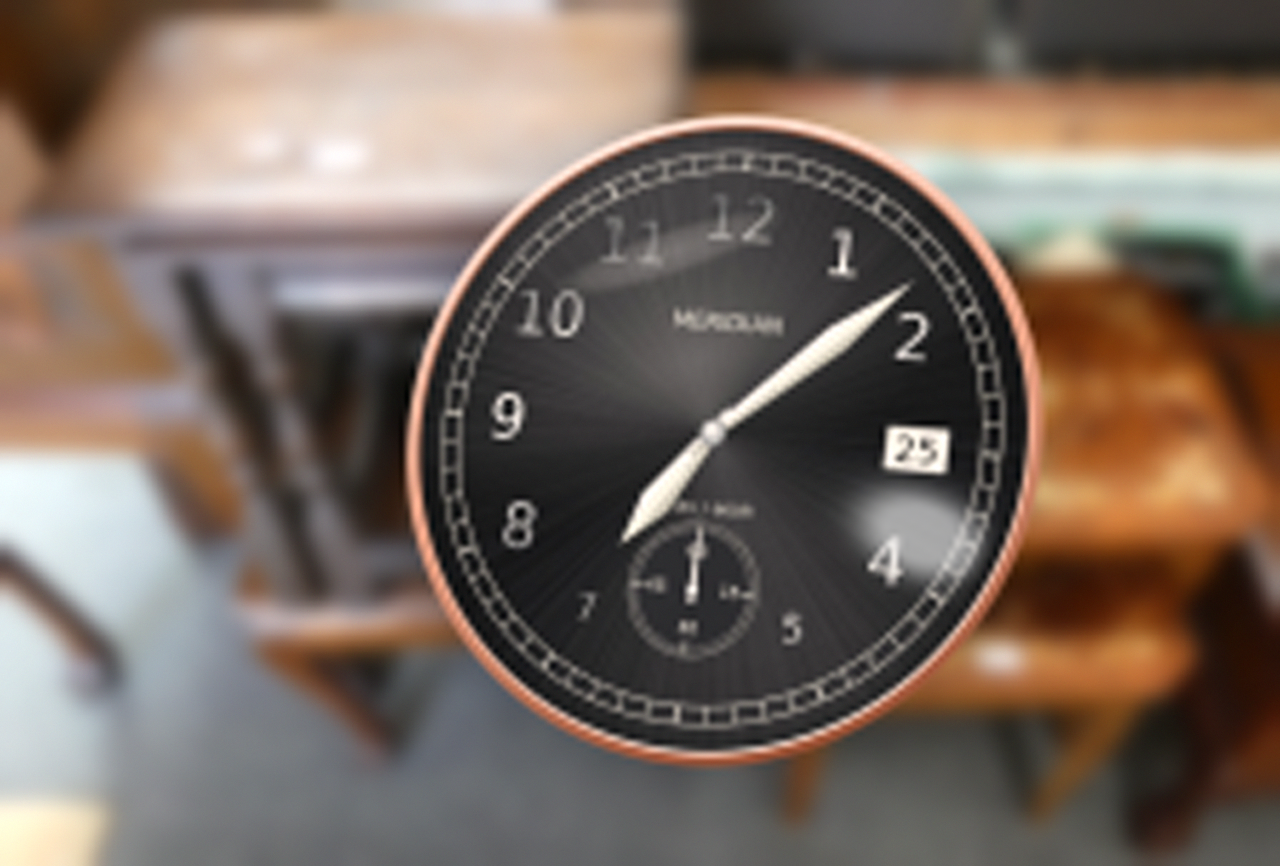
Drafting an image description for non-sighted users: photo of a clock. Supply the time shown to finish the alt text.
7:08
